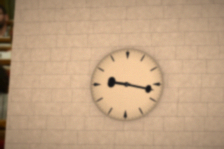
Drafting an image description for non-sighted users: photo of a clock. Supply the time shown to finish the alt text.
9:17
